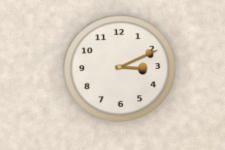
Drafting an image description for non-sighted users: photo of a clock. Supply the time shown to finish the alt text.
3:11
